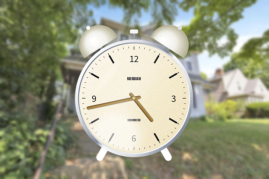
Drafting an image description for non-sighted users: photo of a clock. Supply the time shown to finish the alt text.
4:43
